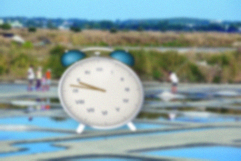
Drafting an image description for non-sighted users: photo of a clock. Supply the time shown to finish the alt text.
9:47
